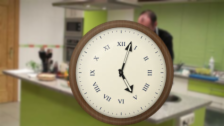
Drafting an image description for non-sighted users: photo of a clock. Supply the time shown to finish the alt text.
5:03
